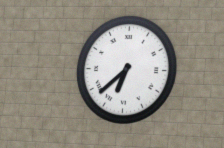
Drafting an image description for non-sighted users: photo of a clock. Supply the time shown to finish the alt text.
6:38
